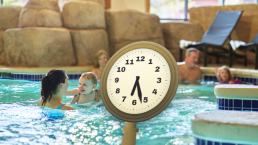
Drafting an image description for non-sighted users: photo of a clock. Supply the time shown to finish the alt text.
6:27
